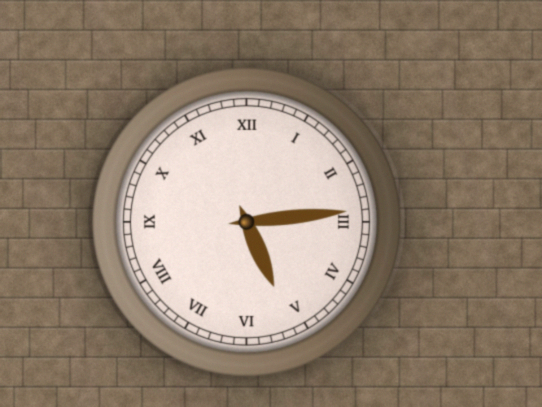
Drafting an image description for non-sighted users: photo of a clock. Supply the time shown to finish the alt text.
5:14
